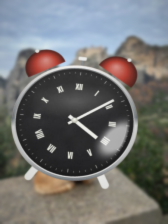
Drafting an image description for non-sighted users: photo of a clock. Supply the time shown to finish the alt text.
4:09
